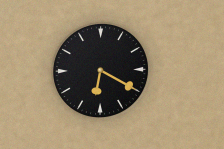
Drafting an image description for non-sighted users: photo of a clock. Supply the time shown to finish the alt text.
6:20
